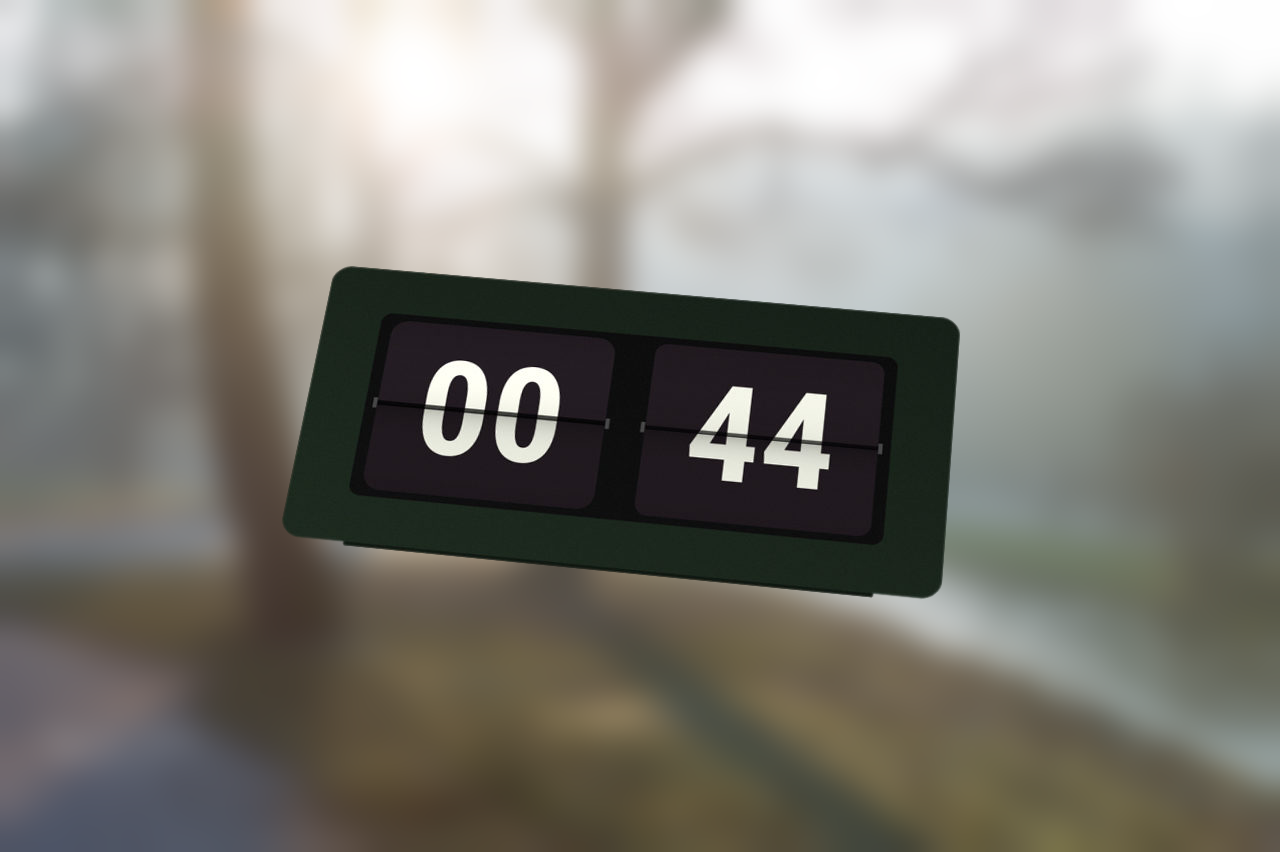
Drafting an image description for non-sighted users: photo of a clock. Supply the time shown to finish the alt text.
0:44
